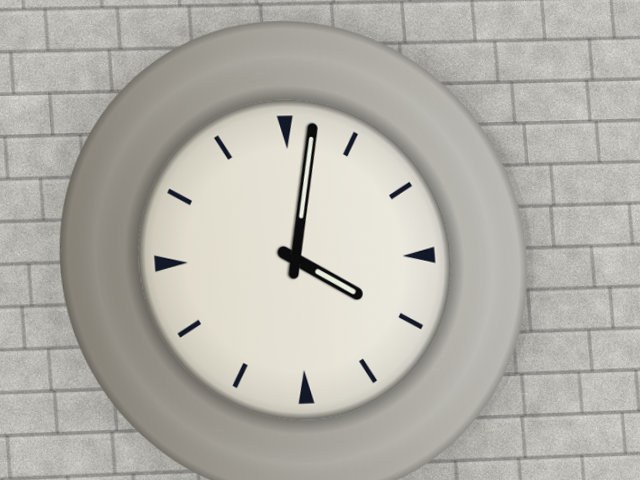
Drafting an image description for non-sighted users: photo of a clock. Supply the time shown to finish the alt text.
4:02
